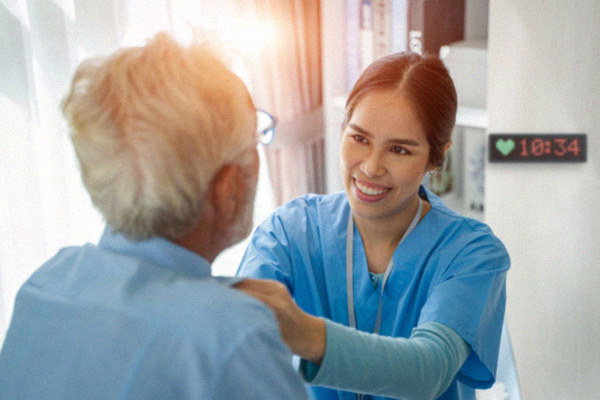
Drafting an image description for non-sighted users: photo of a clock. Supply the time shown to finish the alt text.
10:34
